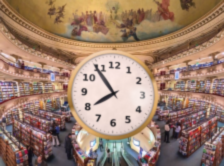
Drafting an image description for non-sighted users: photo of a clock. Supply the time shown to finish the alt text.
7:54
